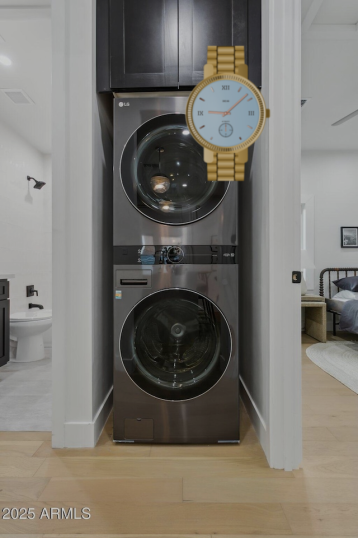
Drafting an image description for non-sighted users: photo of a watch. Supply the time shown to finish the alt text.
9:08
